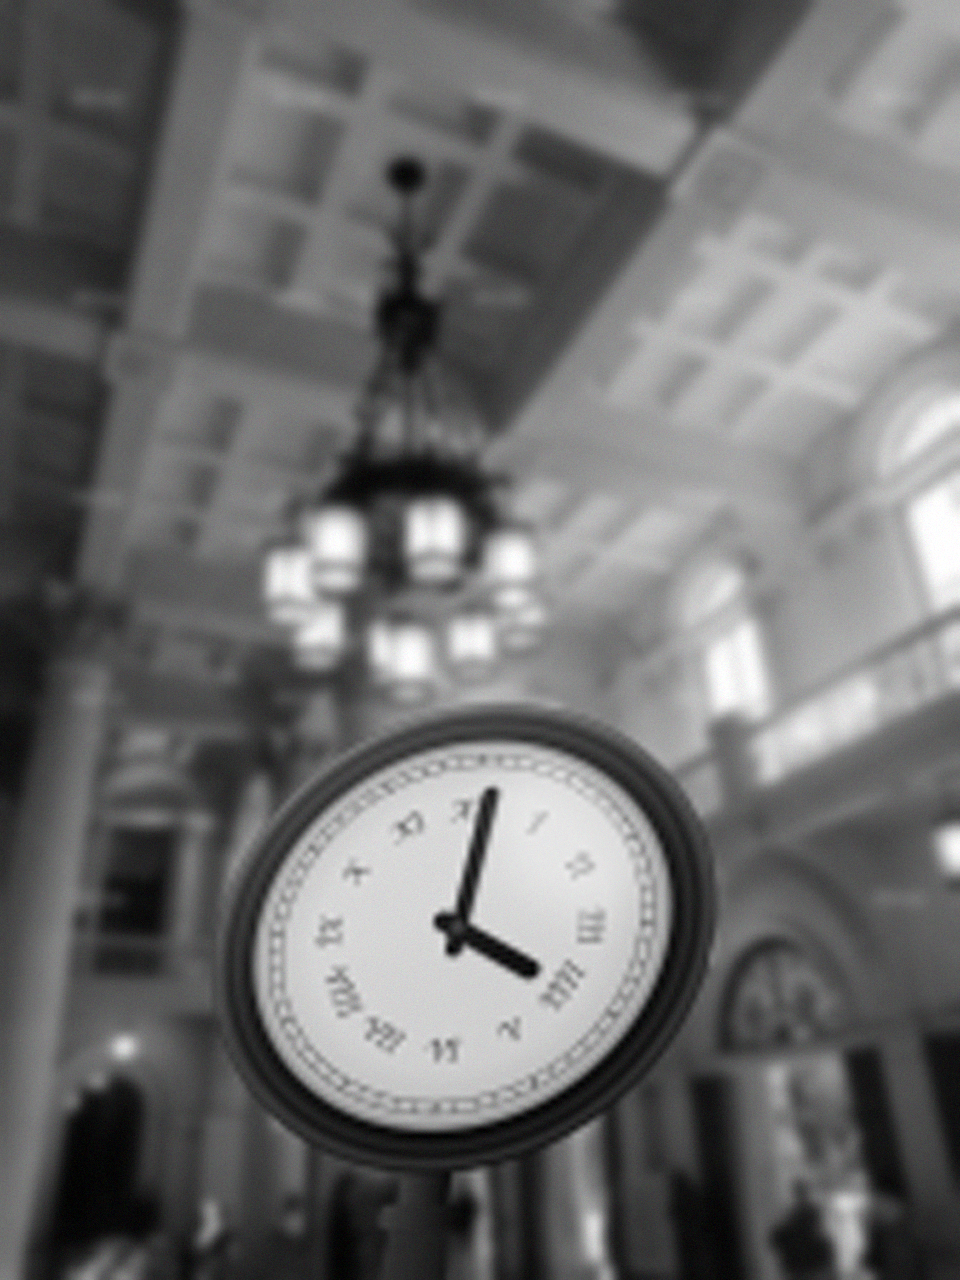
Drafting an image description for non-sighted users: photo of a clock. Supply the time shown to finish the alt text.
4:01
